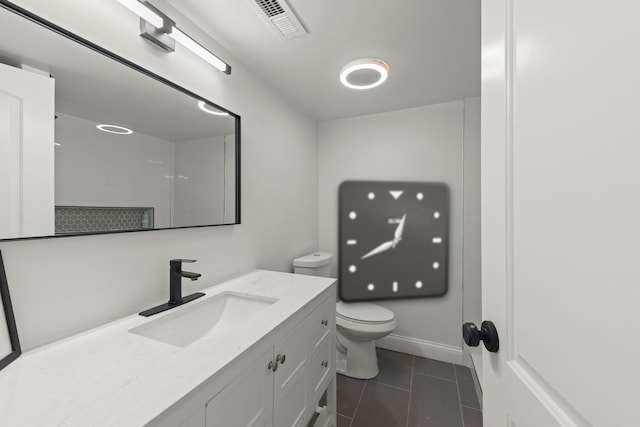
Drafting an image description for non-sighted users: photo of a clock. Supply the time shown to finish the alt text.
12:41
